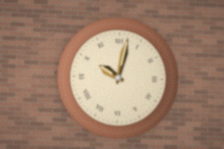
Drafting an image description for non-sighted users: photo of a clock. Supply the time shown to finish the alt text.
10:02
